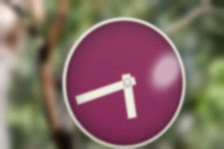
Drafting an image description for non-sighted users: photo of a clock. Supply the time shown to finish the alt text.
5:42
